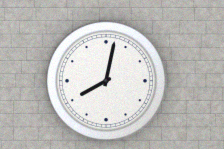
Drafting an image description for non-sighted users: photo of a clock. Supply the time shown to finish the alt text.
8:02
